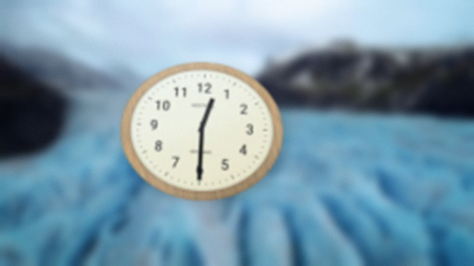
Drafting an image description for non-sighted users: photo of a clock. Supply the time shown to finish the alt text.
12:30
